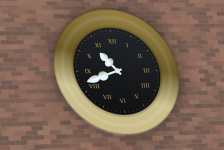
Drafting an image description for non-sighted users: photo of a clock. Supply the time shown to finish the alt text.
10:42
